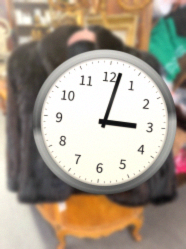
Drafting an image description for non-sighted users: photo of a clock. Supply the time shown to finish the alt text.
3:02
